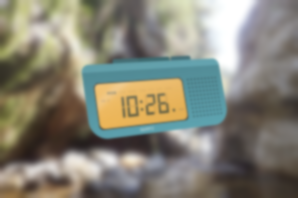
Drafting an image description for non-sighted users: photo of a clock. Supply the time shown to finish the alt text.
10:26
